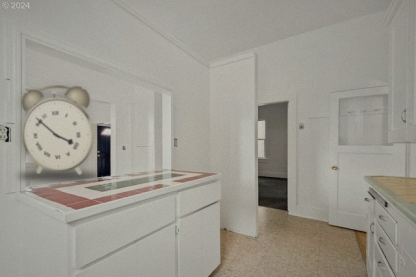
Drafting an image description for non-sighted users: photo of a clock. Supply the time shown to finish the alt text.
3:52
